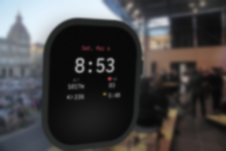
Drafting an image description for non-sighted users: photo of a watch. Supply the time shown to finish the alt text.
8:53
